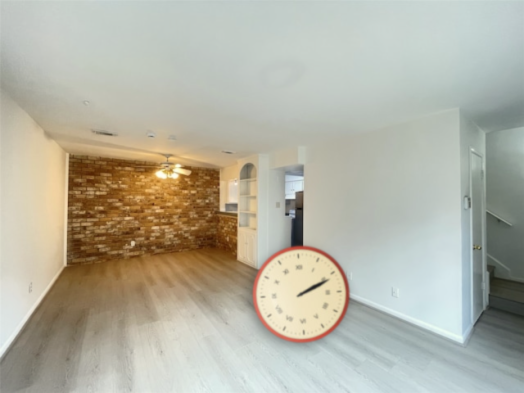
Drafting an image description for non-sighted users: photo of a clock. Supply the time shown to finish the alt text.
2:11
